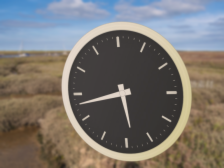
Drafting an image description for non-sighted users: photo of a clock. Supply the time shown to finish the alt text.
5:43
